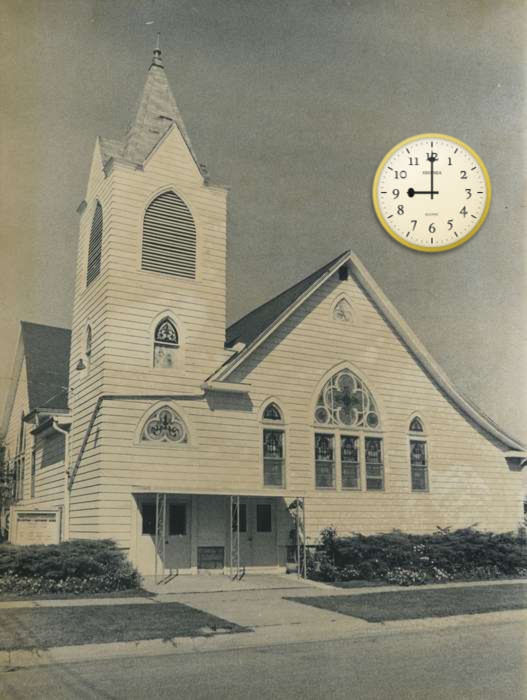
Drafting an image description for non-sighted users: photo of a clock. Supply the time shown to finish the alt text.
9:00
